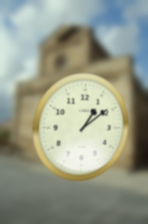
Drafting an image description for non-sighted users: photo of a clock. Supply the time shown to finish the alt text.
1:09
